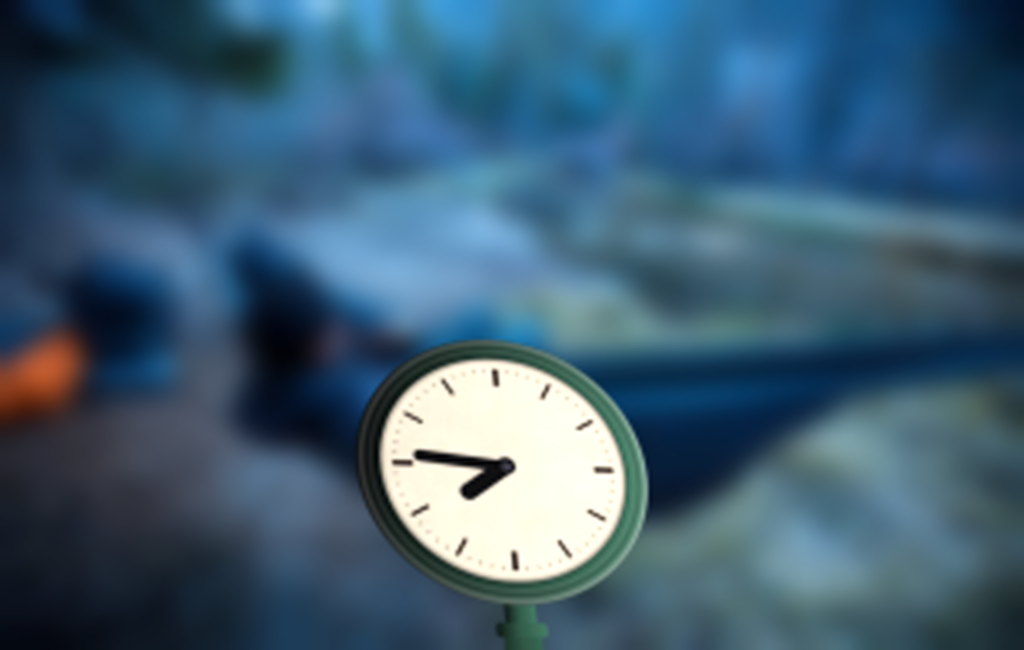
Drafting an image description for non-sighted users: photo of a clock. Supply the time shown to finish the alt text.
7:46
